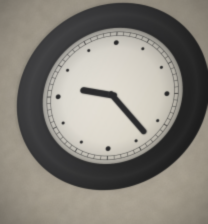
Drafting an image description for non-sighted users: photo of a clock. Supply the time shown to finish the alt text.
9:23
